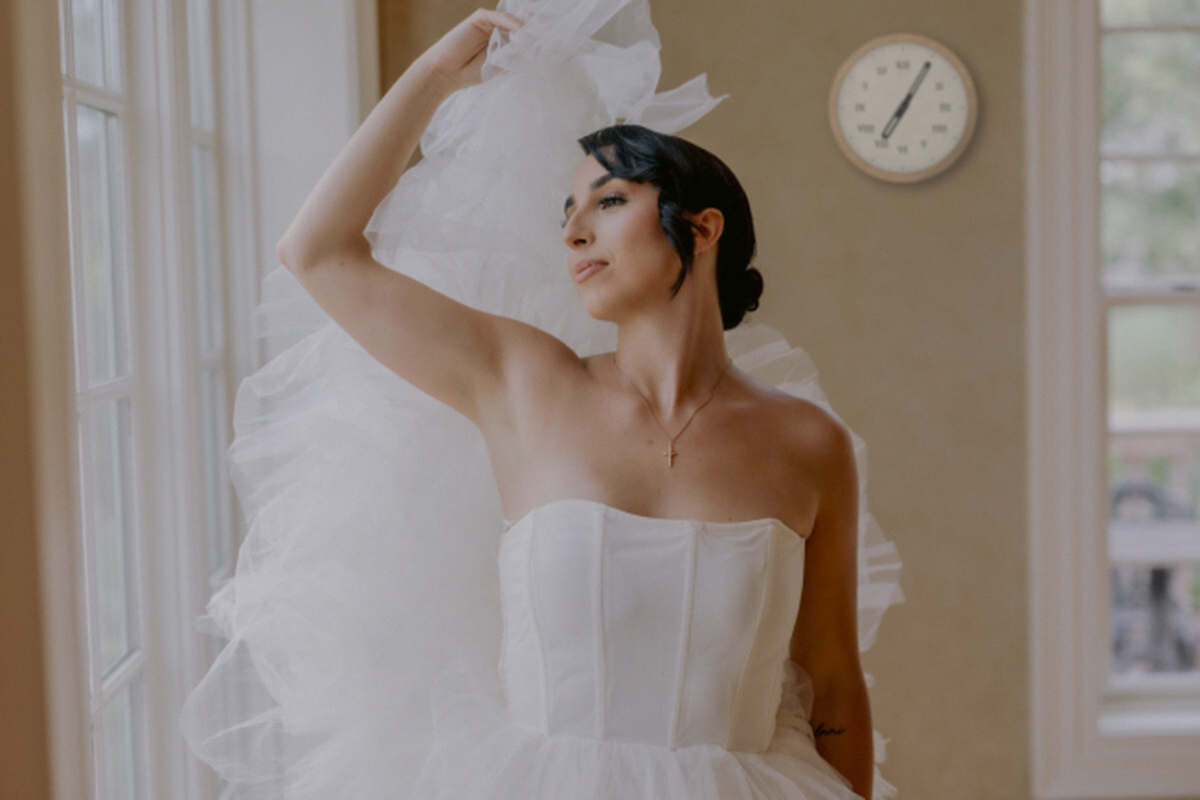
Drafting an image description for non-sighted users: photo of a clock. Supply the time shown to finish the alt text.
7:05
